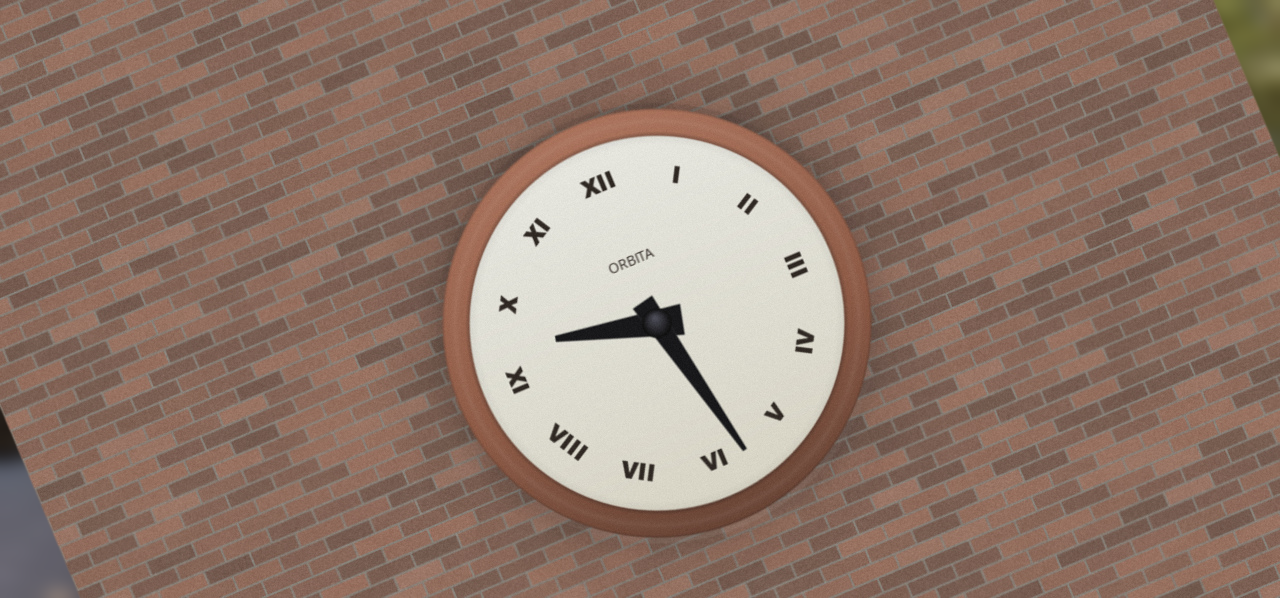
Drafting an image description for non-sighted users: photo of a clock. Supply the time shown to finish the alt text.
9:28
